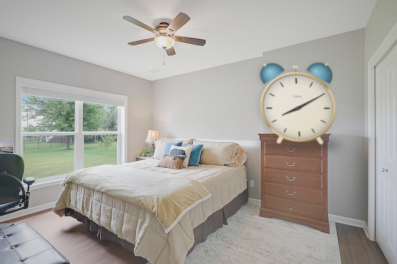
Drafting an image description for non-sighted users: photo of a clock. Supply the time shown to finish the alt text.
8:10
